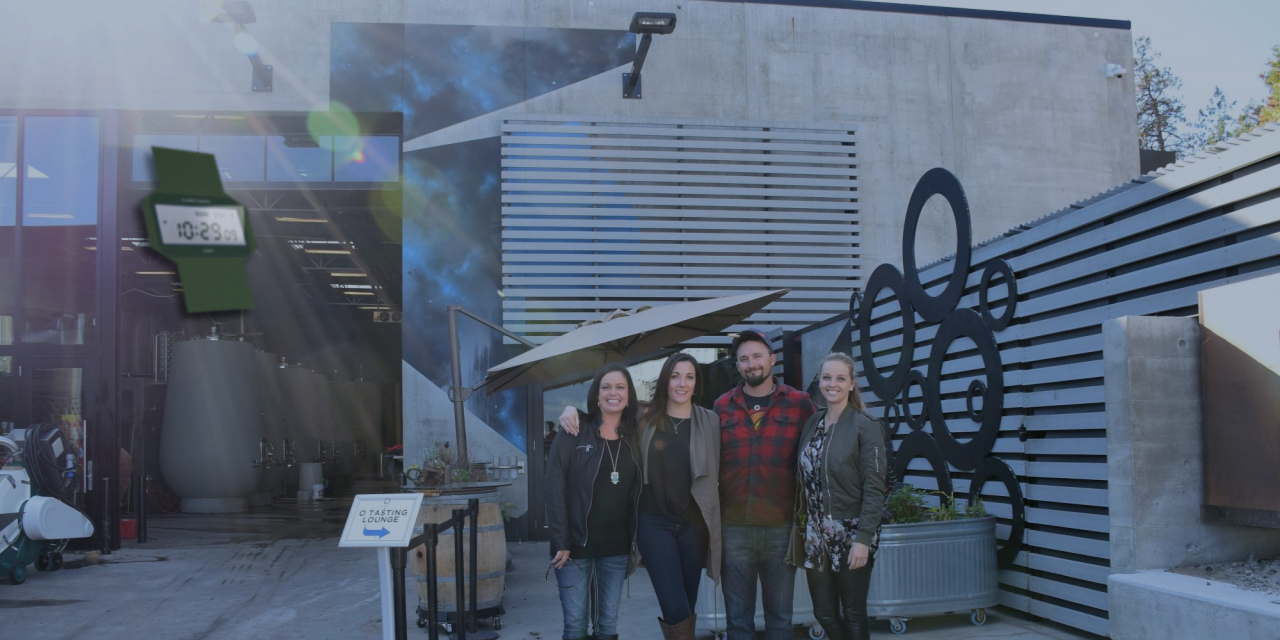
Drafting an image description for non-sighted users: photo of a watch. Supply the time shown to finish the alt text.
10:29
